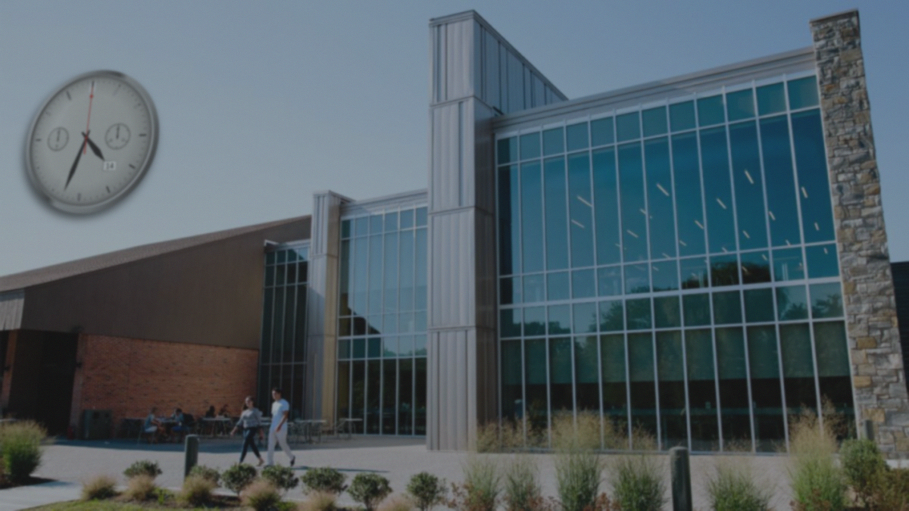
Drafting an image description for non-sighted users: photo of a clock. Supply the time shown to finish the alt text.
4:33
